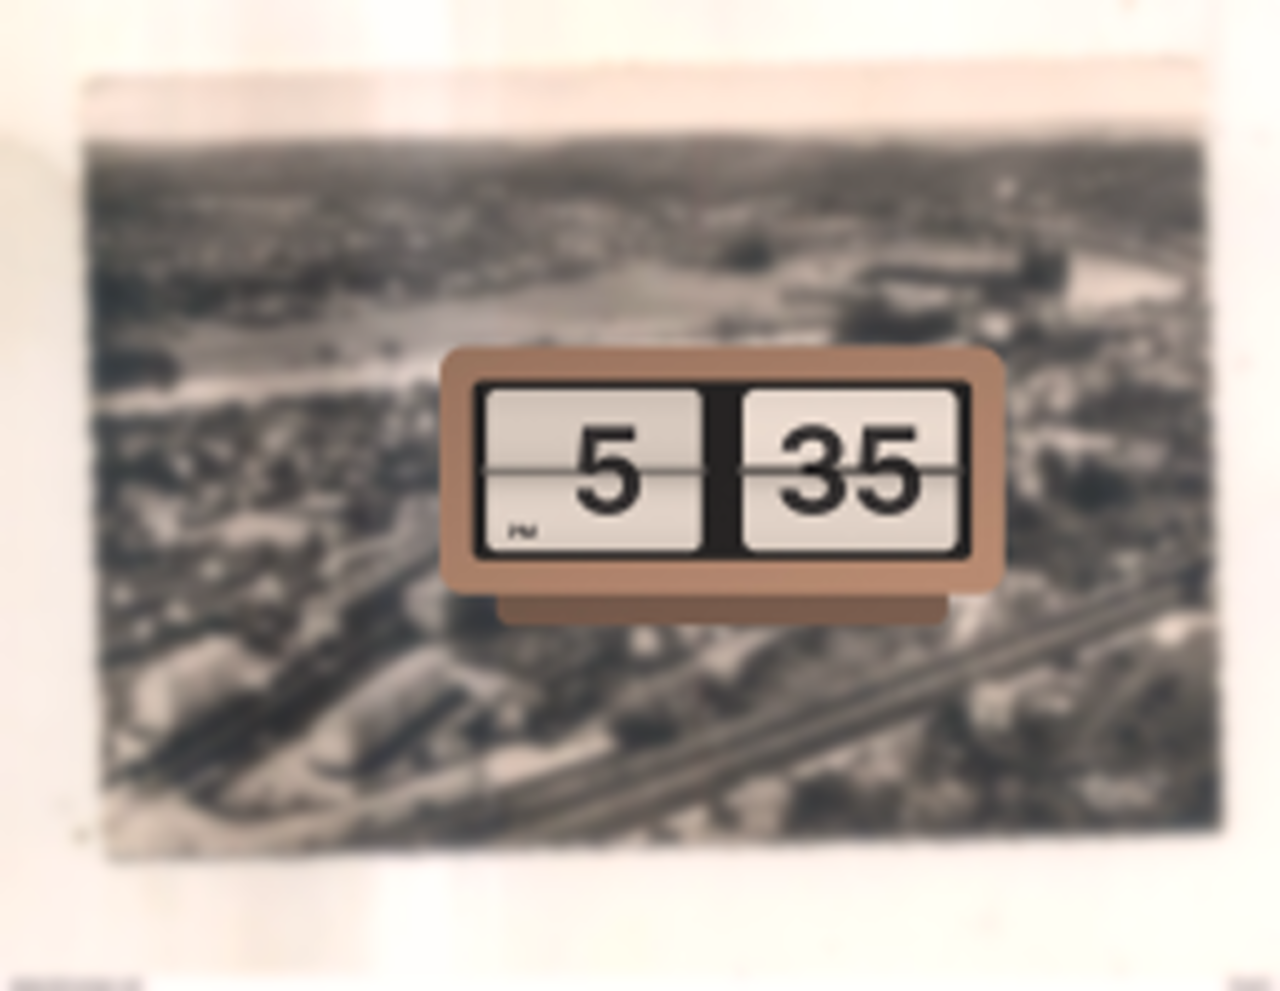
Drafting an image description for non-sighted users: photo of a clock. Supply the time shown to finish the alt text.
5:35
